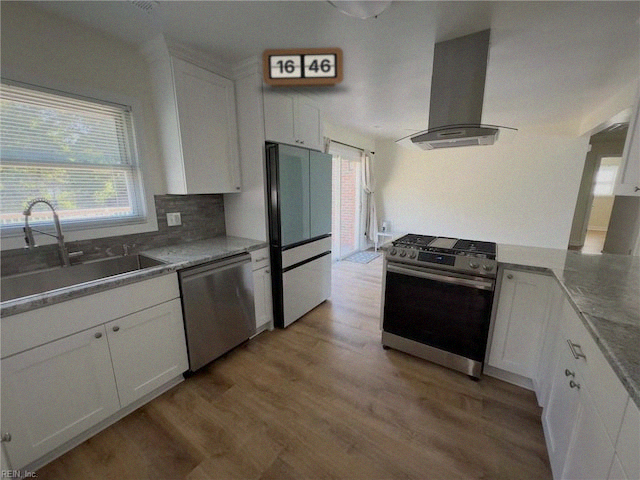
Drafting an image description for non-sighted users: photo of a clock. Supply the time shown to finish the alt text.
16:46
